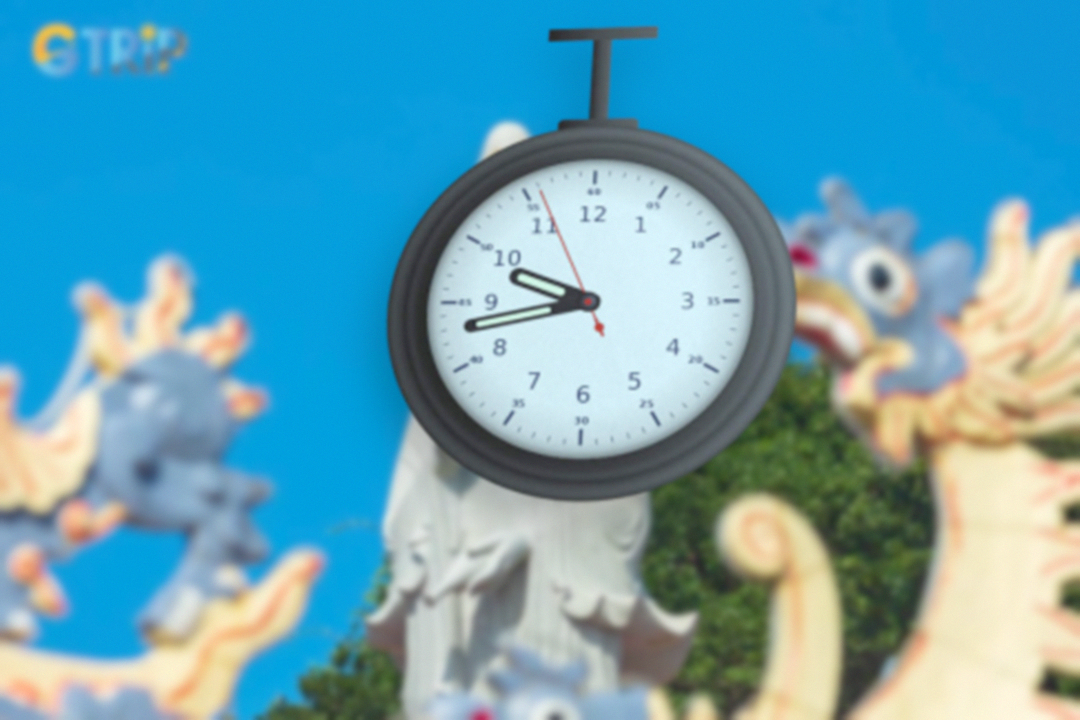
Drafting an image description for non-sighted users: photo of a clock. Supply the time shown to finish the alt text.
9:42:56
